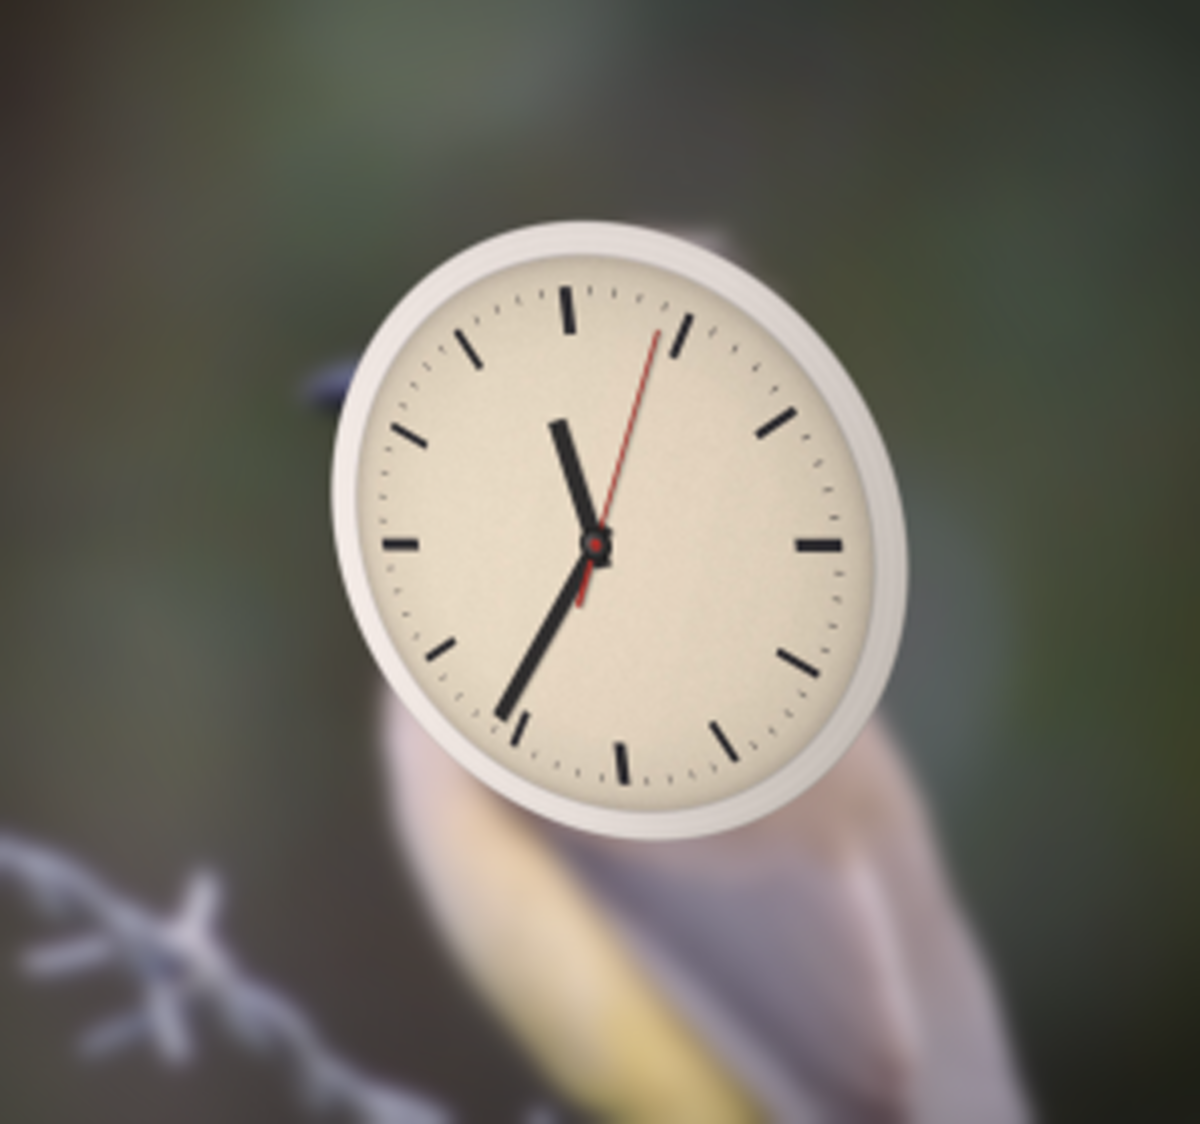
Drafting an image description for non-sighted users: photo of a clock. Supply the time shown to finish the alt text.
11:36:04
